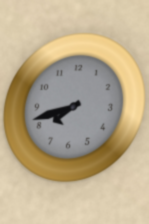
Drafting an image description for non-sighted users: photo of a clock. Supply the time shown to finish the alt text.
7:42
